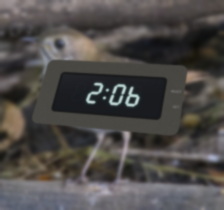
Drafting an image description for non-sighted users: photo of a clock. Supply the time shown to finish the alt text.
2:06
